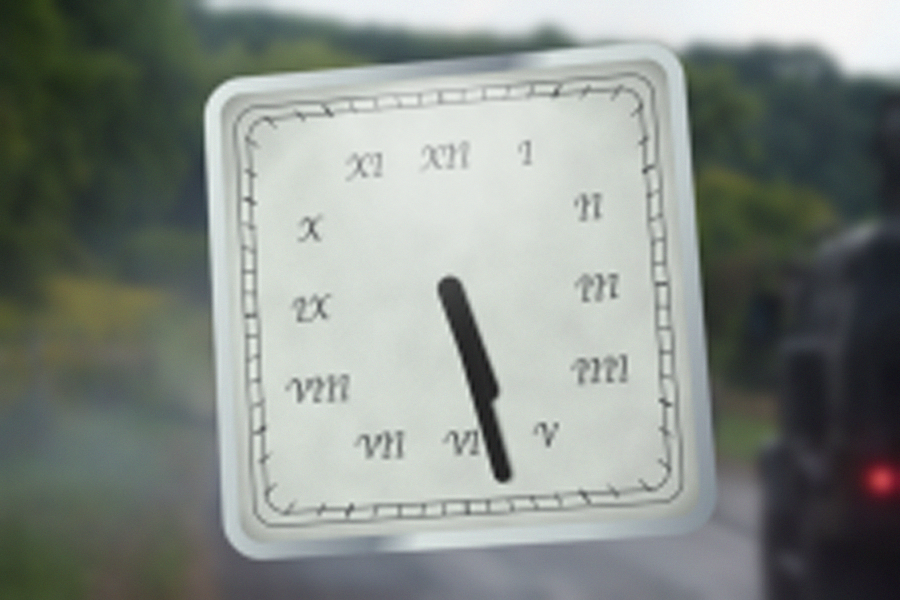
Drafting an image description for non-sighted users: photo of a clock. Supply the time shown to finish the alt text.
5:28
